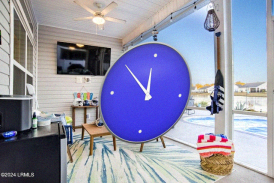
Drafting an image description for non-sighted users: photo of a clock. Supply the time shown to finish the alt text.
11:52
